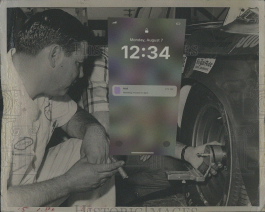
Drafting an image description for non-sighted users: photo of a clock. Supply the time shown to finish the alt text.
12:34
